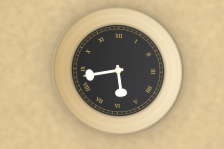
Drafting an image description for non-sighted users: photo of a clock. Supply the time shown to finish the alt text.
5:43
